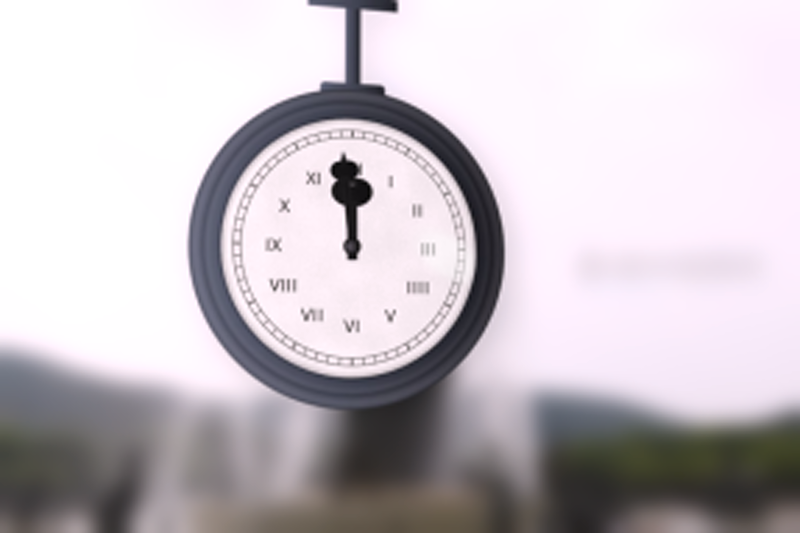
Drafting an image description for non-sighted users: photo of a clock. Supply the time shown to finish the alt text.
11:59
